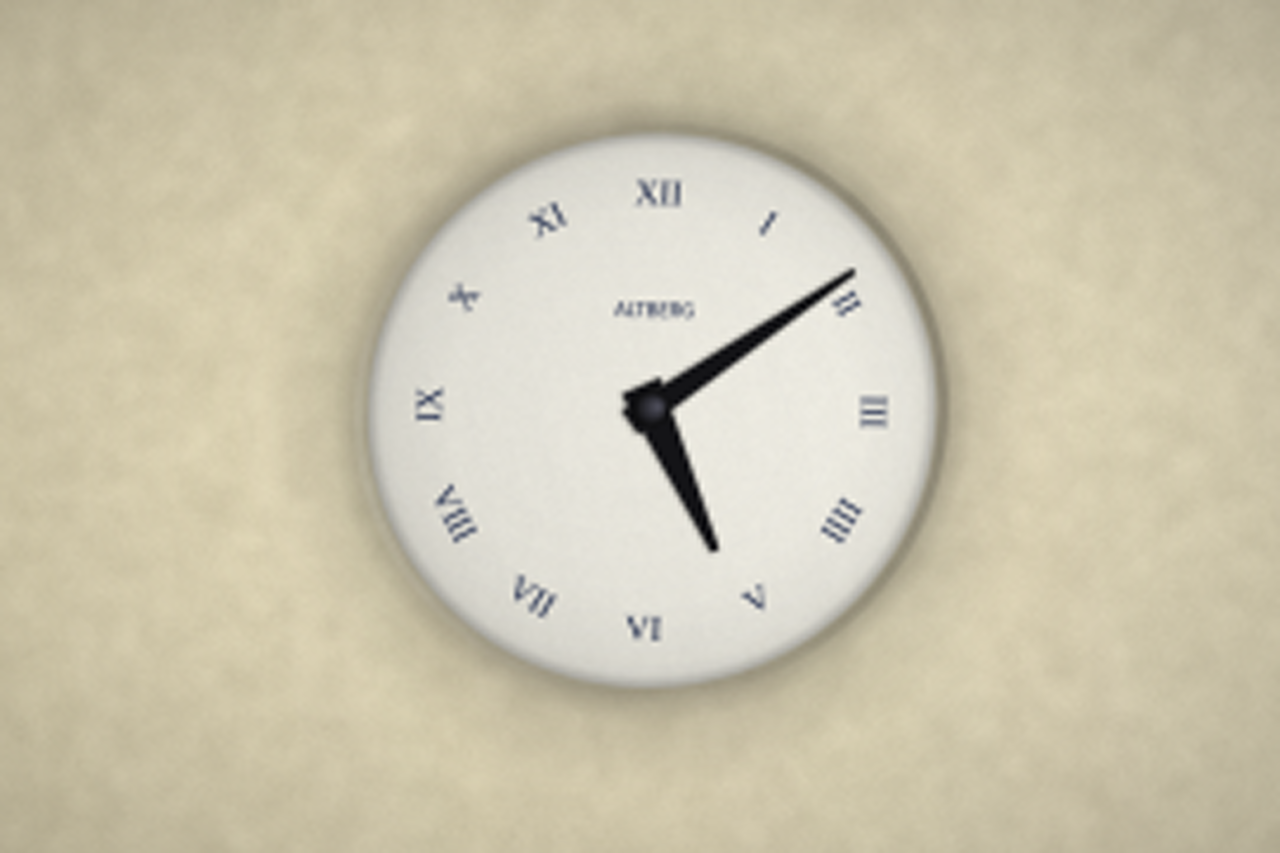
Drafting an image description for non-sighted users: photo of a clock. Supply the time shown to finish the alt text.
5:09
